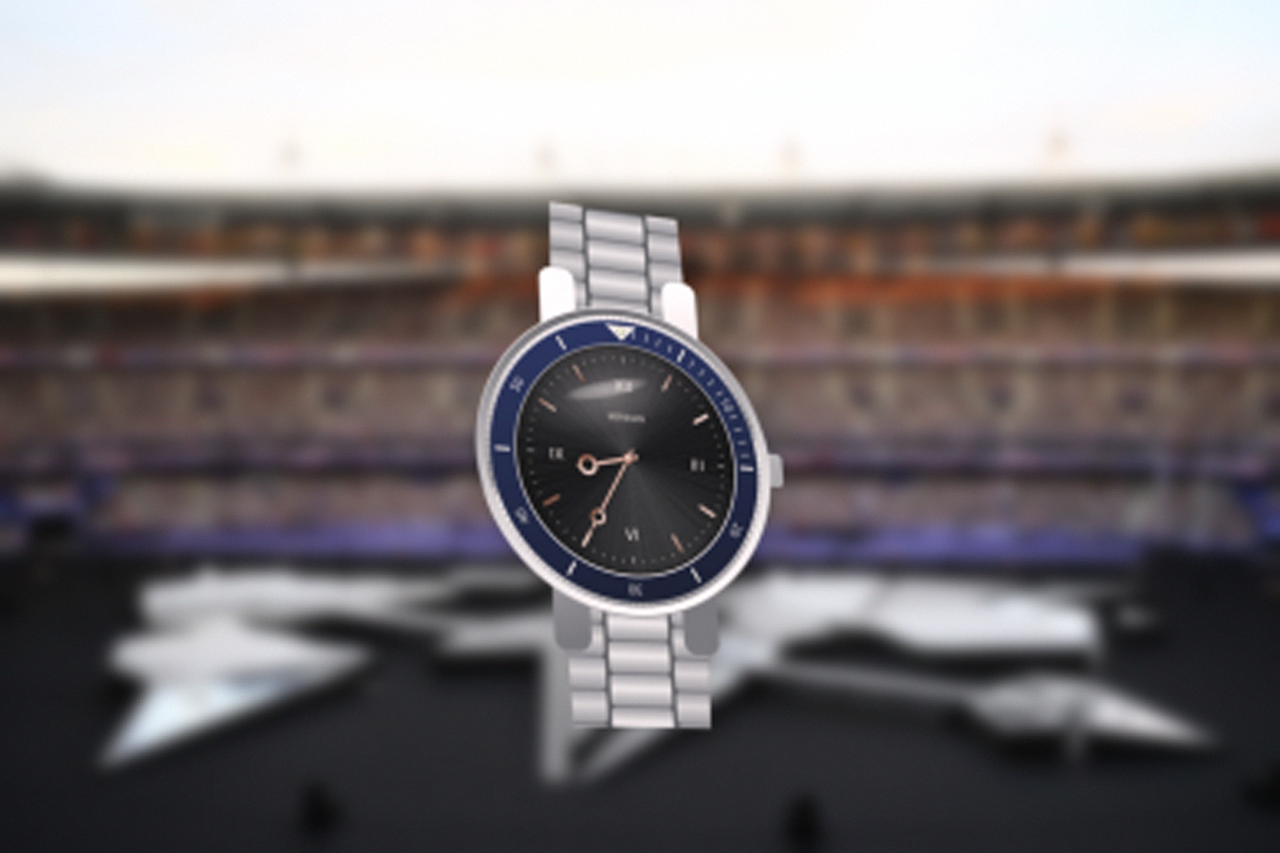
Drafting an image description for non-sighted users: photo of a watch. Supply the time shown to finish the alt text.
8:35
